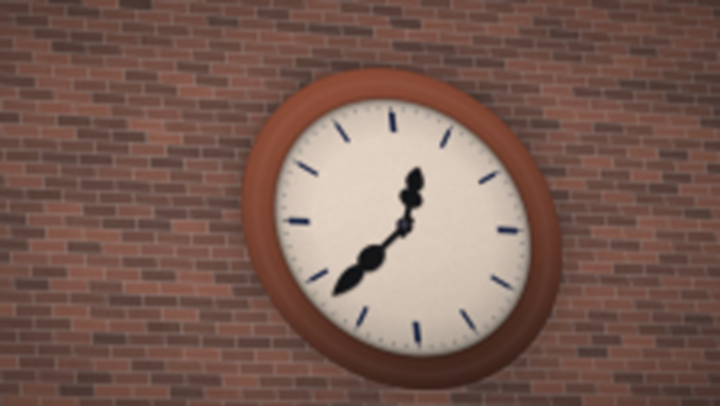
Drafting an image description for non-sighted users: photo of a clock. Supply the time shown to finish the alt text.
12:38
